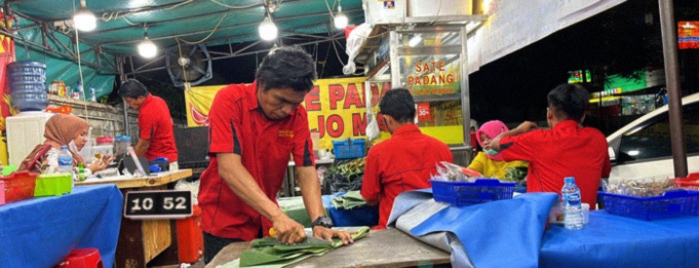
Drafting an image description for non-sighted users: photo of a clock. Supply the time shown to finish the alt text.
10:52
